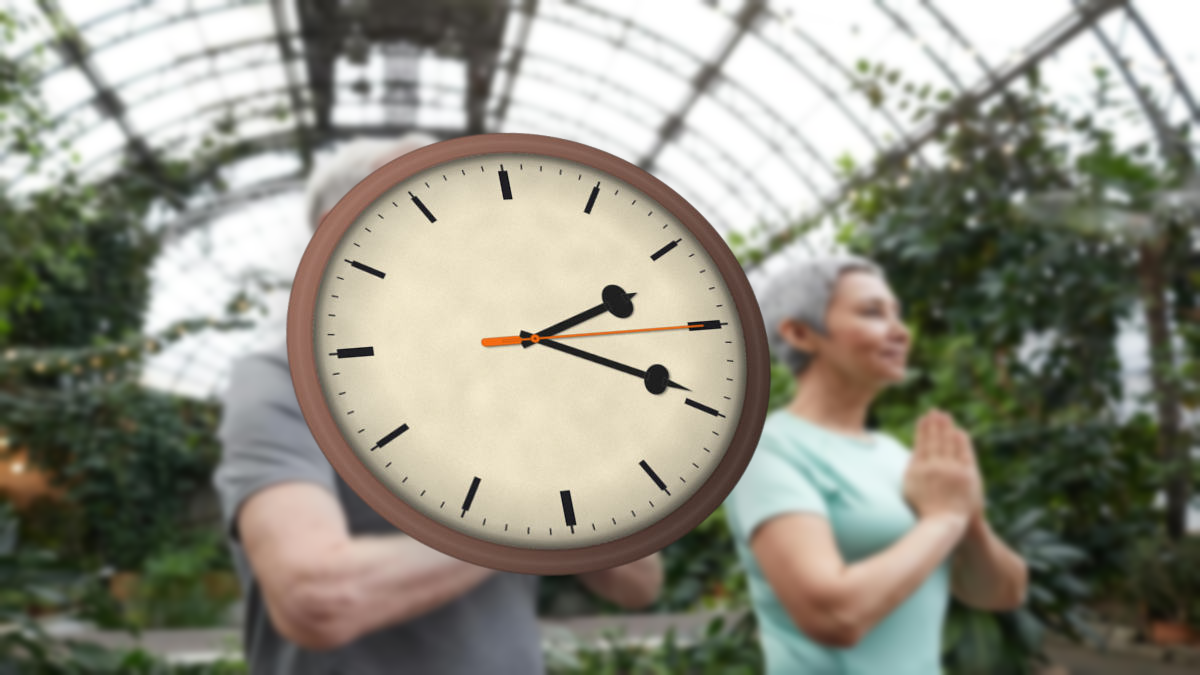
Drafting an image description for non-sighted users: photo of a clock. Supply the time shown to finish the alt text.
2:19:15
